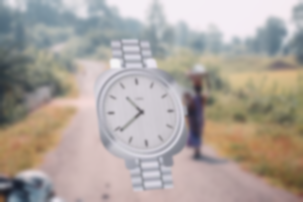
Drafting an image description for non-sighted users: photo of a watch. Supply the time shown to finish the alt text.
10:39
